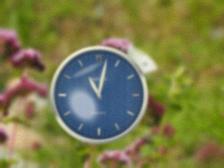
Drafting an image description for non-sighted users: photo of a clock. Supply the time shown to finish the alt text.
11:02
